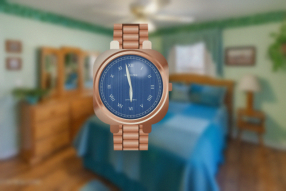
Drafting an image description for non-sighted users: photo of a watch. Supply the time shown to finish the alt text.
5:58
